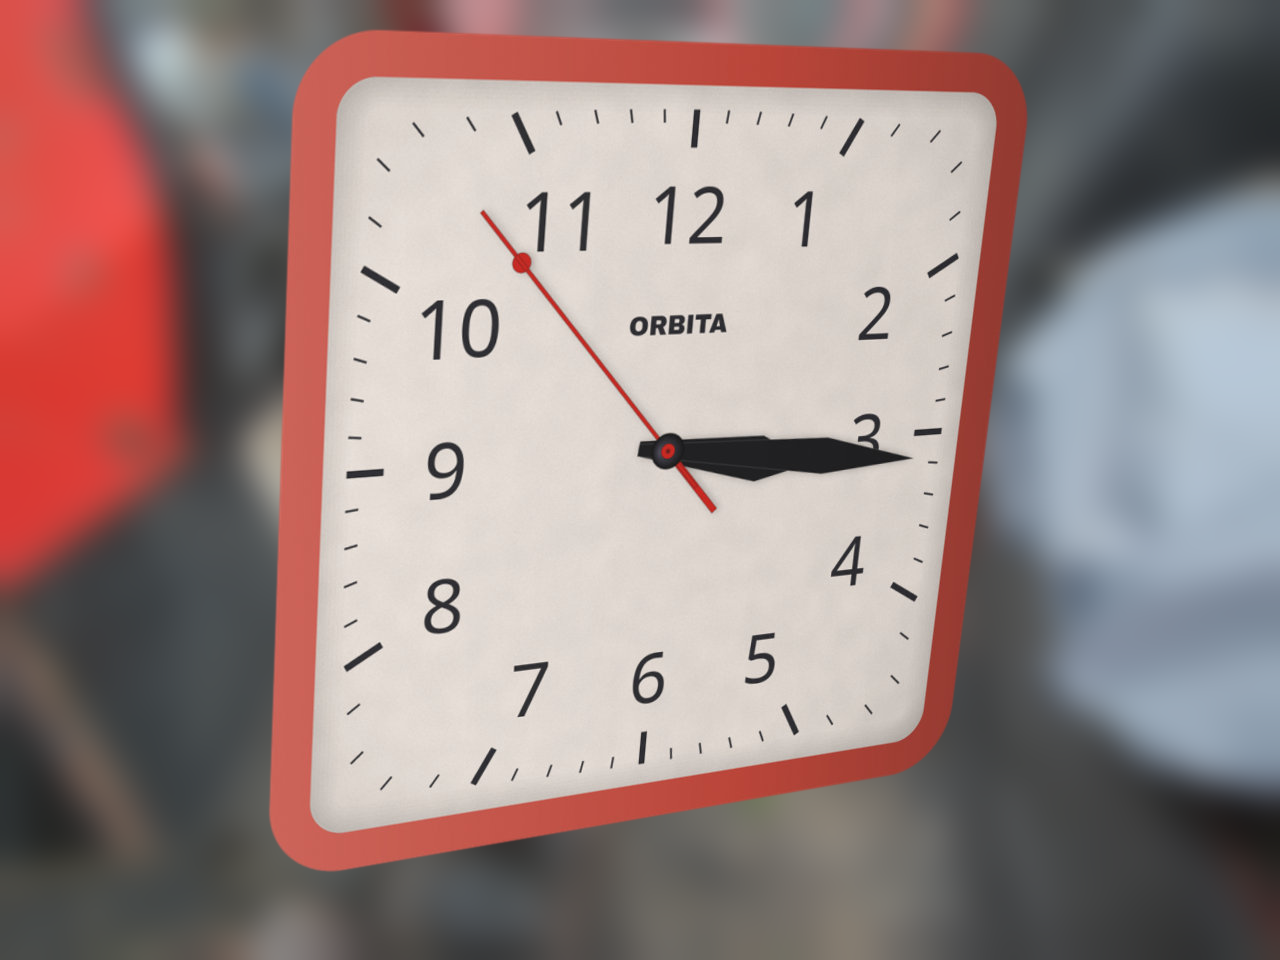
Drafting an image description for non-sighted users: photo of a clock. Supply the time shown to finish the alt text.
3:15:53
